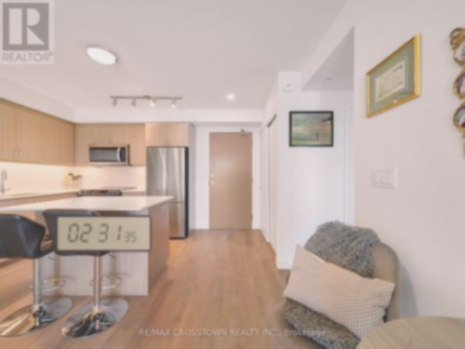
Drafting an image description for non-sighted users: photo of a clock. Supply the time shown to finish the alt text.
2:31
